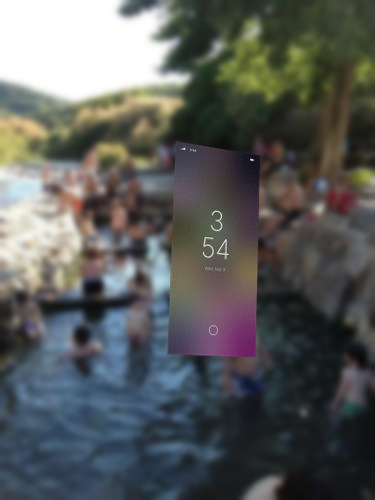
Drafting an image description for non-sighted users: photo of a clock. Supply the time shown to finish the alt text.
3:54
